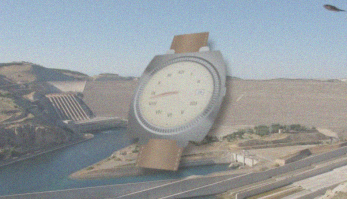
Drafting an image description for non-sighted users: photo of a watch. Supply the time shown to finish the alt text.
8:43
